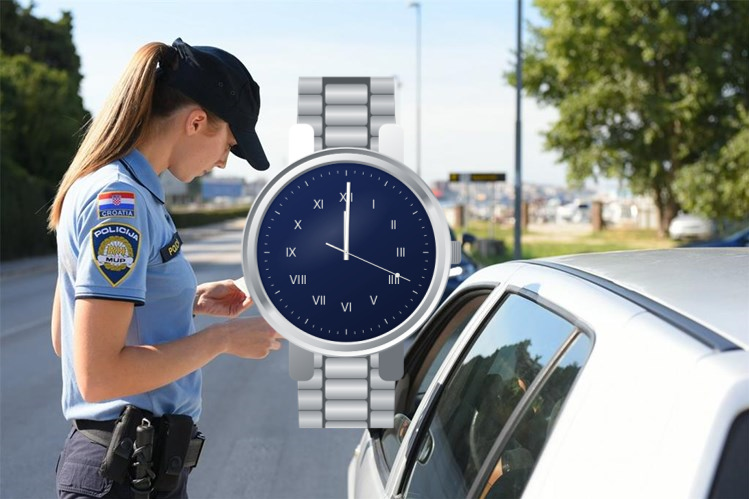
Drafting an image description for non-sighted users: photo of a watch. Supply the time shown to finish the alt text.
12:00:19
